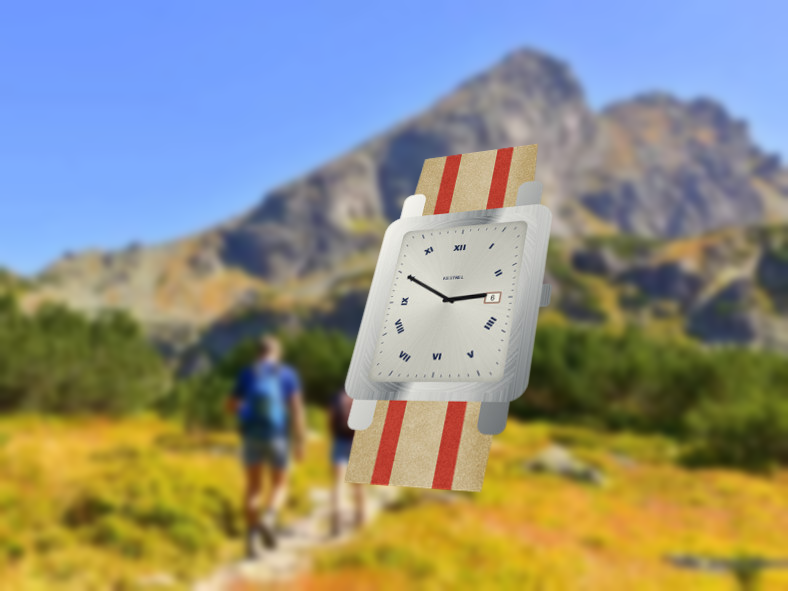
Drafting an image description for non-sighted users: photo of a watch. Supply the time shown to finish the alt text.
2:50
